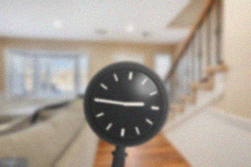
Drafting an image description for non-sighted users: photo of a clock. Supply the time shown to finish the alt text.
2:45
